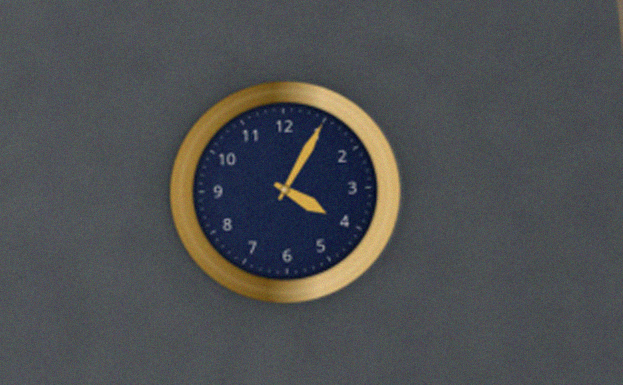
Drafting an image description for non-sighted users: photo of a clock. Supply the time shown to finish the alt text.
4:05
